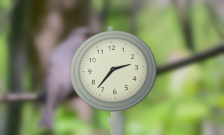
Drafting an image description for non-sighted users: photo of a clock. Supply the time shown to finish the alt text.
2:37
